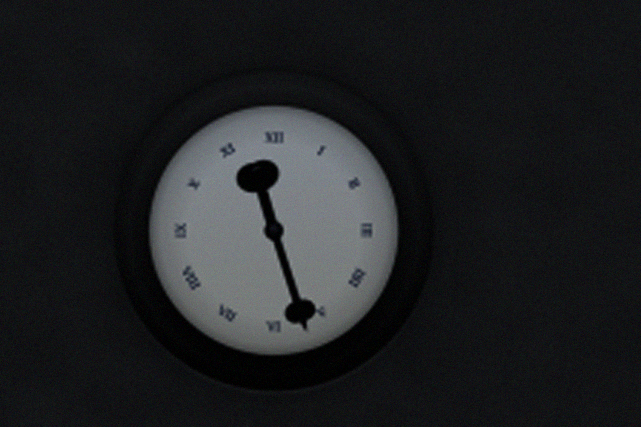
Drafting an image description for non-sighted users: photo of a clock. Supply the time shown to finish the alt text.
11:27
